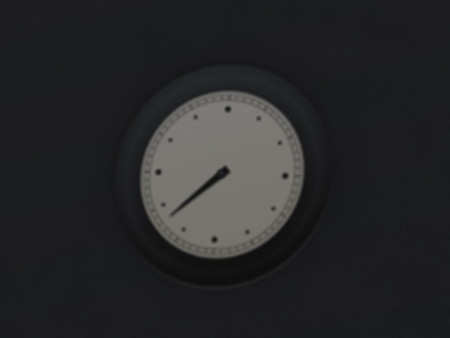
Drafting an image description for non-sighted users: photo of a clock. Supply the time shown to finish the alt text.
7:38
